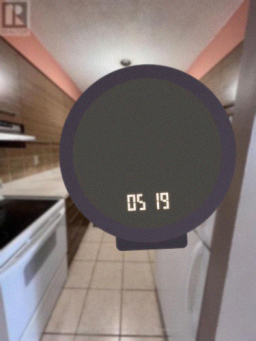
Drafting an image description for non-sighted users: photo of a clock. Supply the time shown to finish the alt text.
5:19
